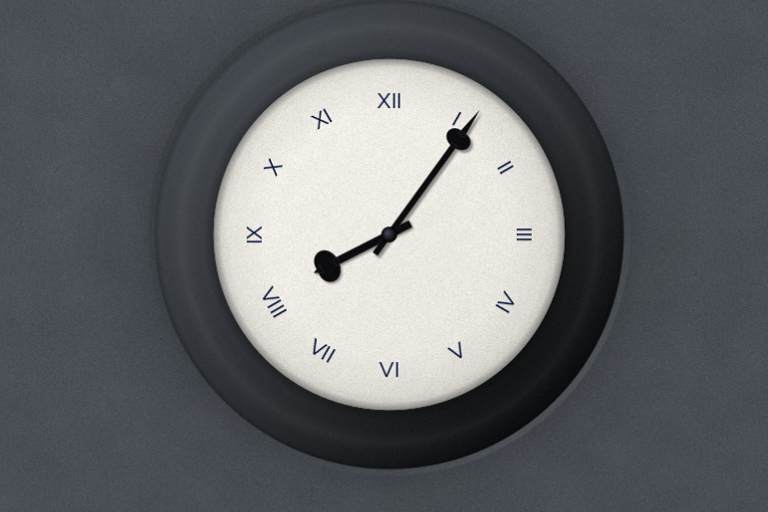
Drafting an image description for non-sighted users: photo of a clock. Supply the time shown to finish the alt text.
8:06
